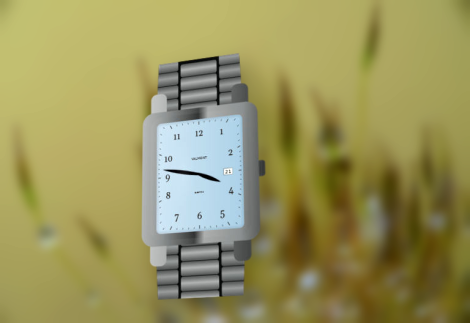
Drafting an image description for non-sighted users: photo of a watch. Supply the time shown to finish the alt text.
3:47
